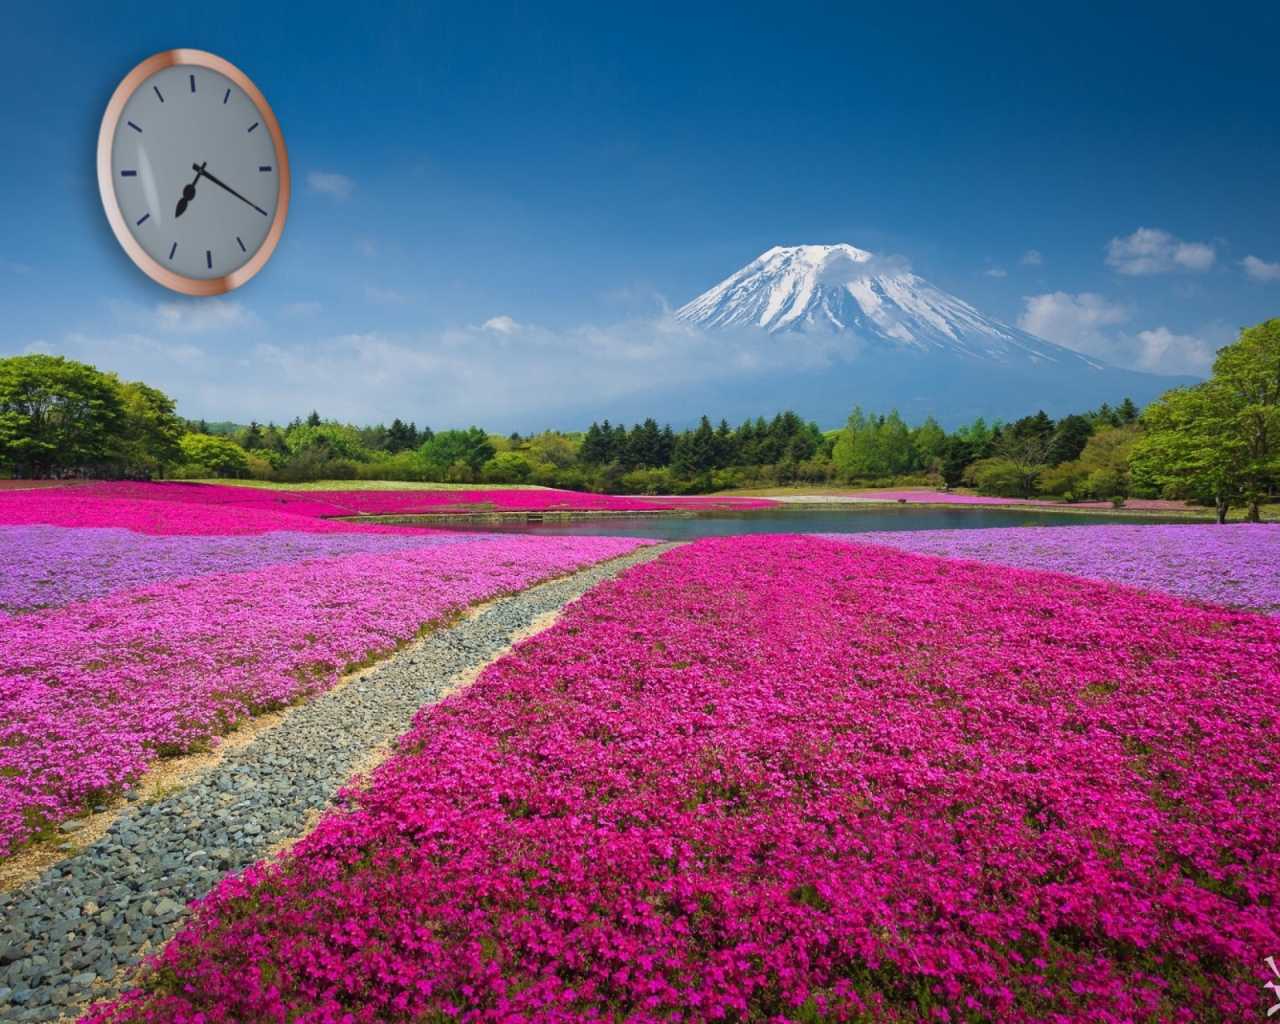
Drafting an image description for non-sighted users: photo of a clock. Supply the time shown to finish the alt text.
7:20
